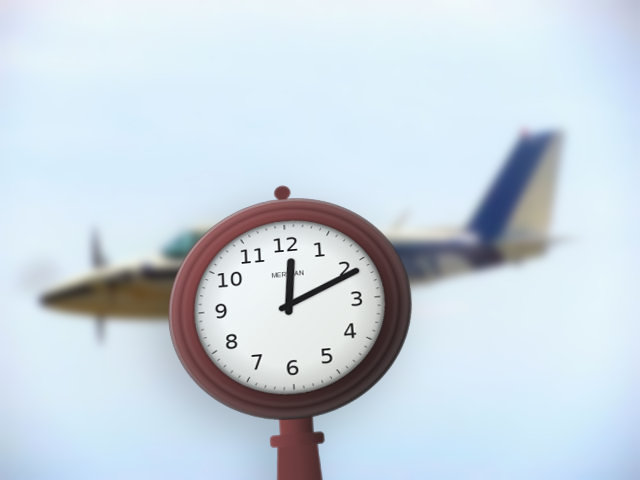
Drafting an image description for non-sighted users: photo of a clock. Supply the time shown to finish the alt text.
12:11
